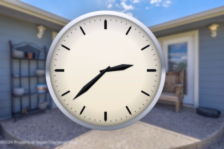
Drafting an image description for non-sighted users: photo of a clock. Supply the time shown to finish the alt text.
2:38
